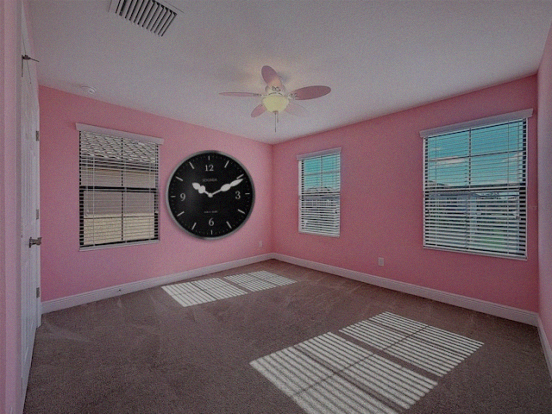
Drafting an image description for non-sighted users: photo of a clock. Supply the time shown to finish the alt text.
10:11
